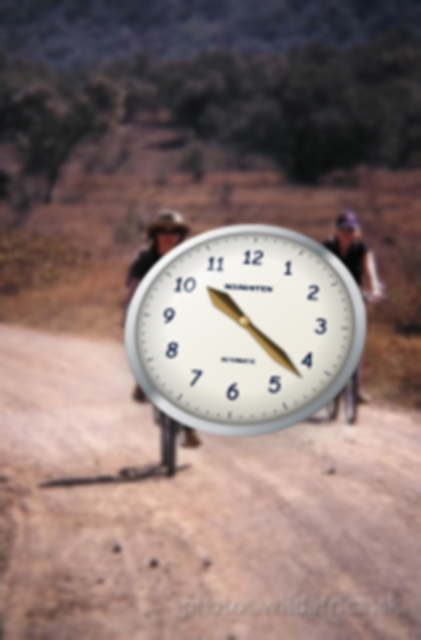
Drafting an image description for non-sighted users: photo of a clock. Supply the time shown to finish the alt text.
10:22
